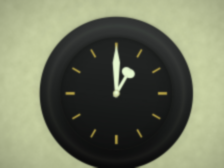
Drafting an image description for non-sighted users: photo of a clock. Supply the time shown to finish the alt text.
1:00
